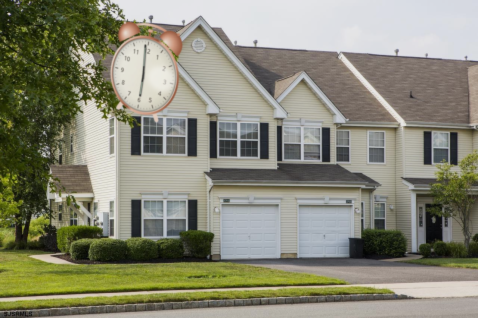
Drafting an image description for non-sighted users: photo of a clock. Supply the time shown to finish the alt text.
5:59
